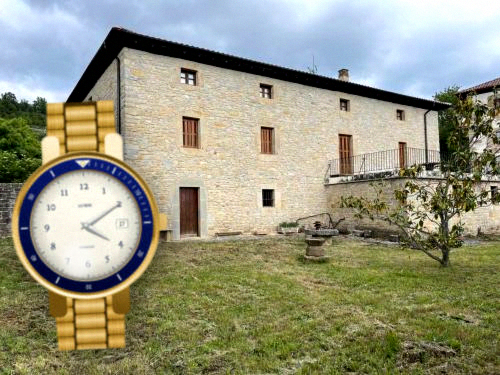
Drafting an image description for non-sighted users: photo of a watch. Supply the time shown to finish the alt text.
4:10
